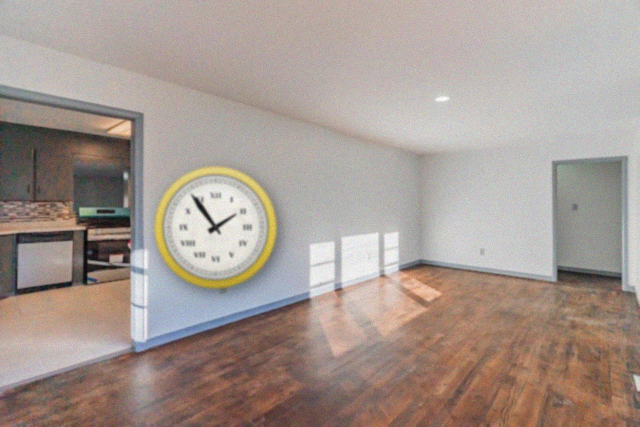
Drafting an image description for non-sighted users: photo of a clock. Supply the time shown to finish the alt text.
1:54
